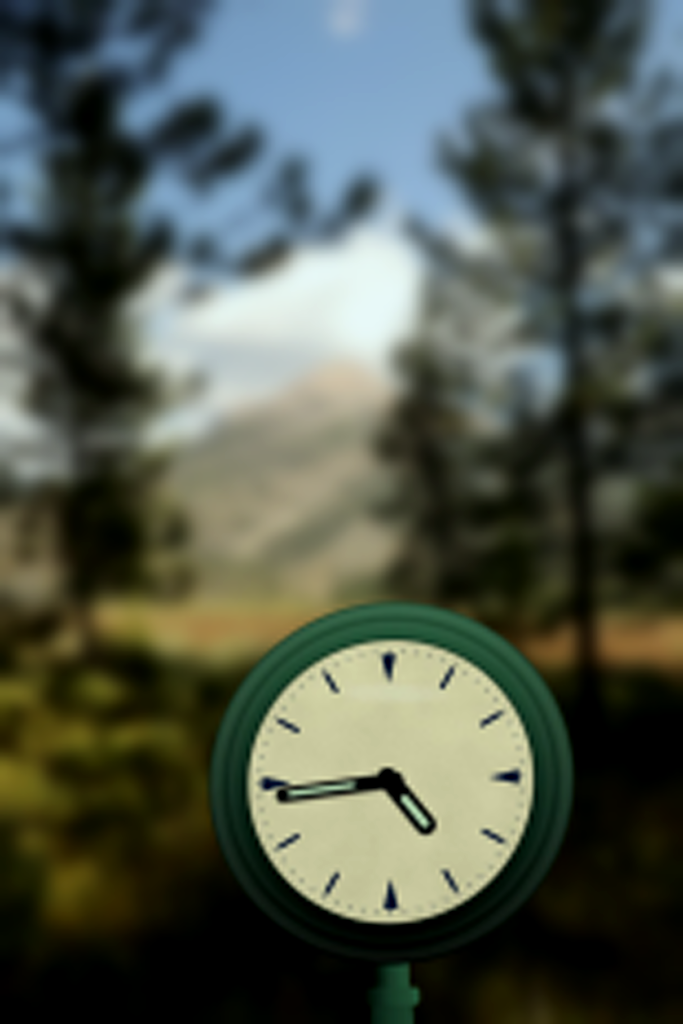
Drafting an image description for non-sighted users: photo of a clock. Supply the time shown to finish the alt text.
4:44
